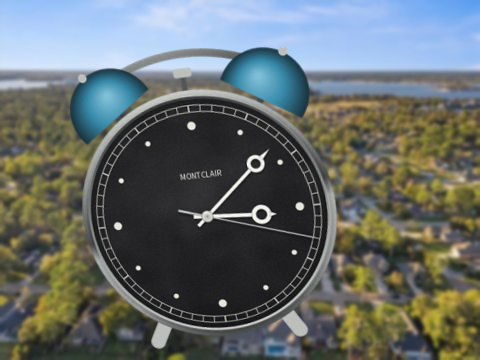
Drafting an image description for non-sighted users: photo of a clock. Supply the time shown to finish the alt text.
3:08:18
